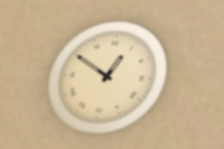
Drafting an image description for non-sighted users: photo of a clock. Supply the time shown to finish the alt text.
12:50
